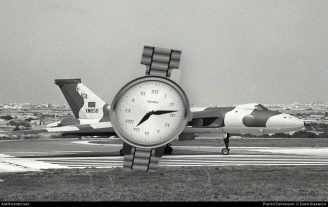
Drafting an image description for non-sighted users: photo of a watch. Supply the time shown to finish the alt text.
7:13
